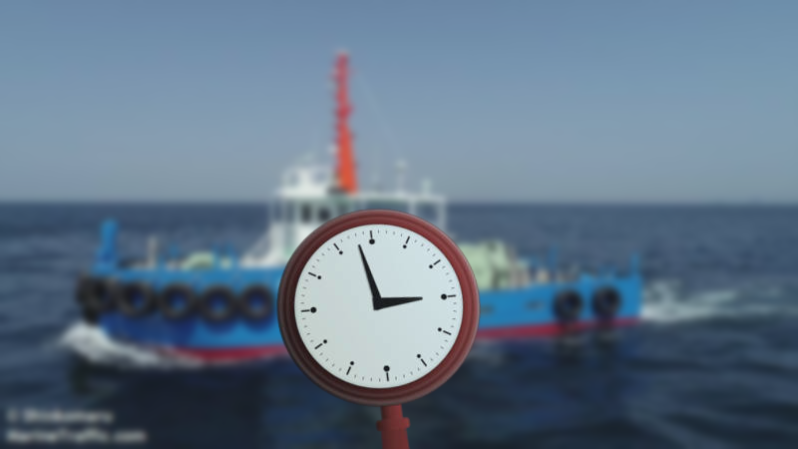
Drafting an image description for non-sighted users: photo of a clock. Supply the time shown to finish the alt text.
2:58
